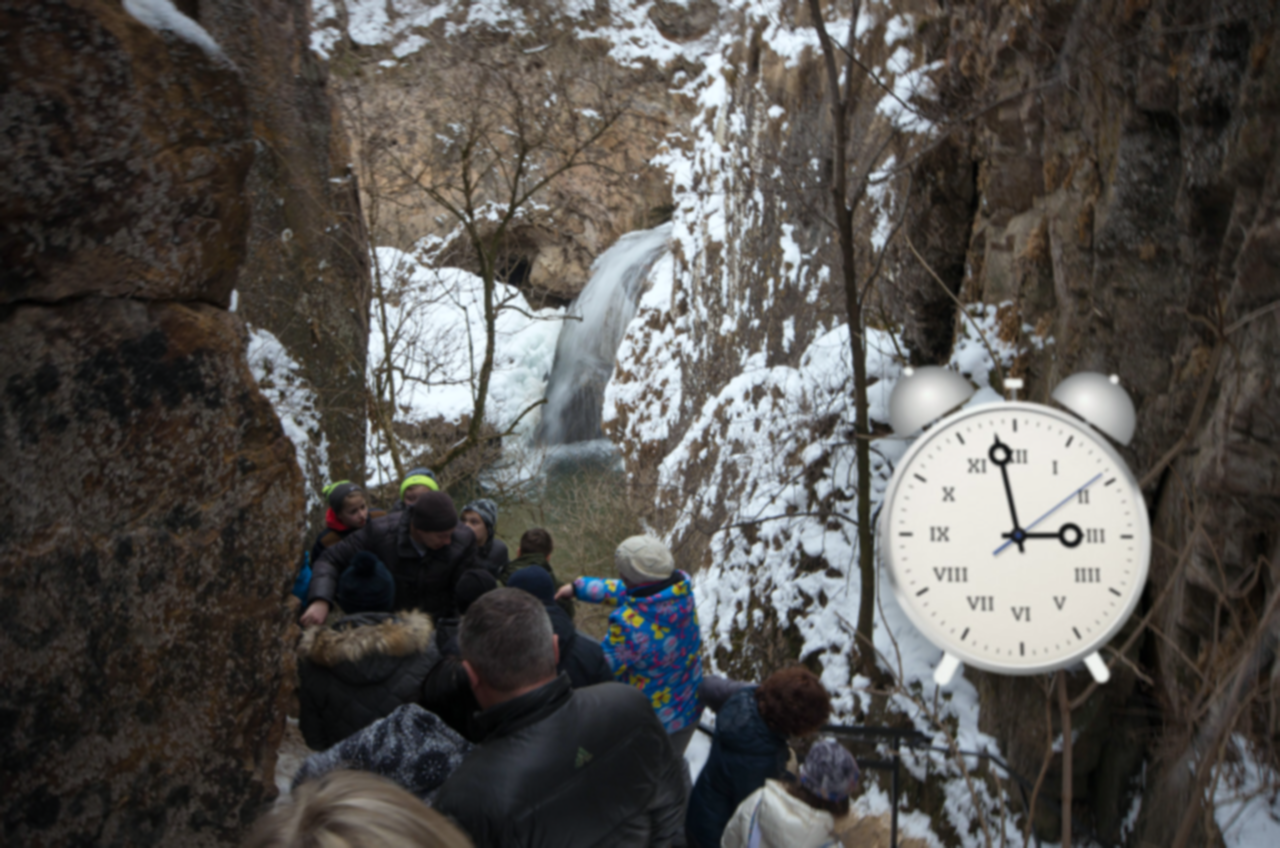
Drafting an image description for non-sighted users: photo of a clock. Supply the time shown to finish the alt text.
2:58:09
